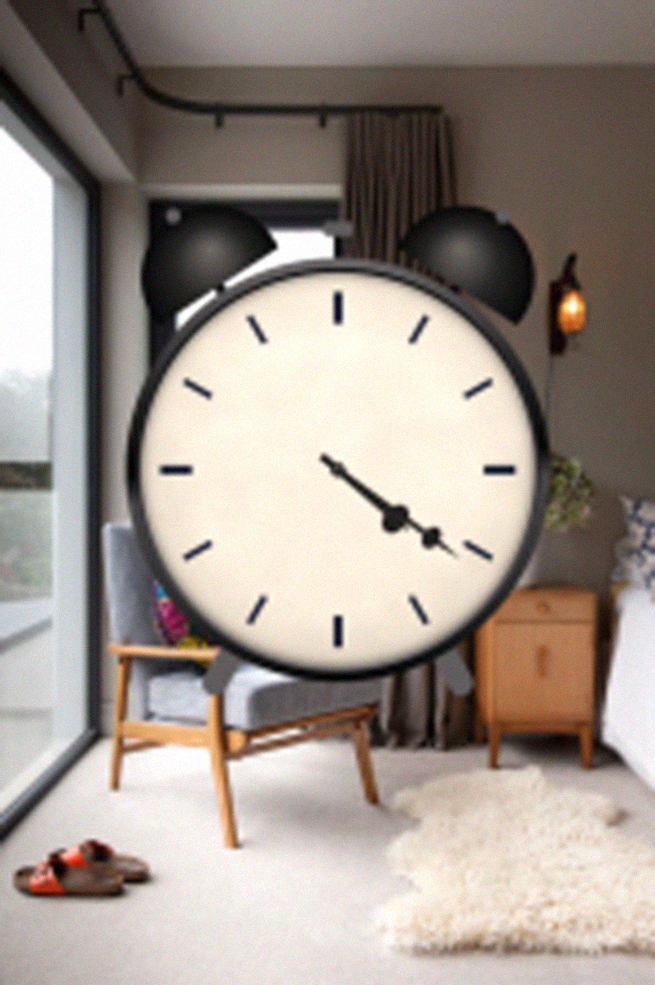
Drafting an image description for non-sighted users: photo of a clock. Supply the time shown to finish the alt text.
4:21
